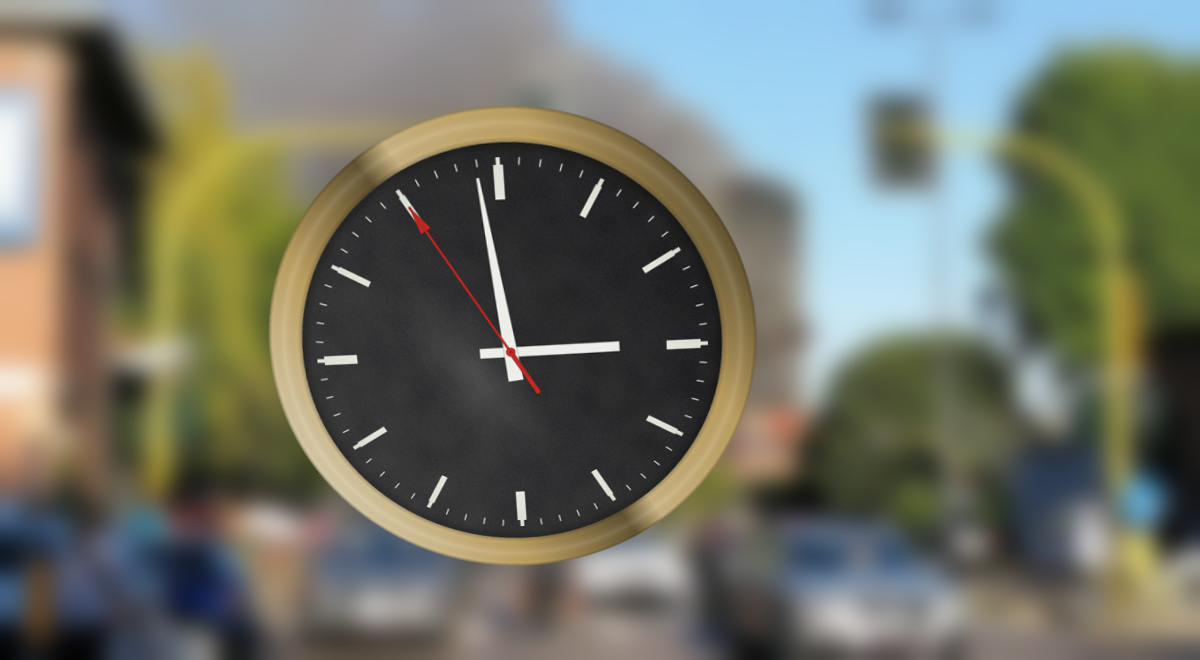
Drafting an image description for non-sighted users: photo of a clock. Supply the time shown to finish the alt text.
2:58:55
